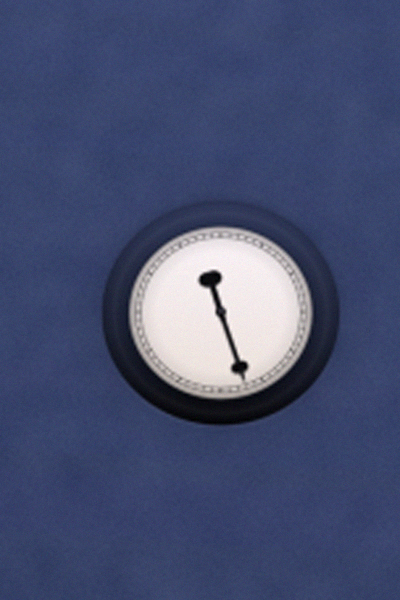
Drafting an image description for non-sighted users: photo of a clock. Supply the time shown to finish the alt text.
11:27
